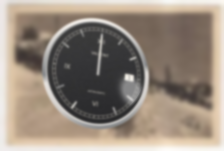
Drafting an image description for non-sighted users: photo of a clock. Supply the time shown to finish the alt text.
12:00
